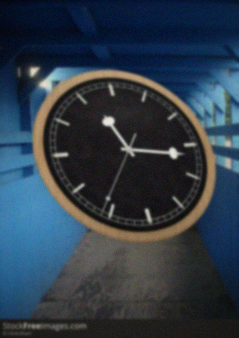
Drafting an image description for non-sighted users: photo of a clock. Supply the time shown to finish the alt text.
11:16:36
